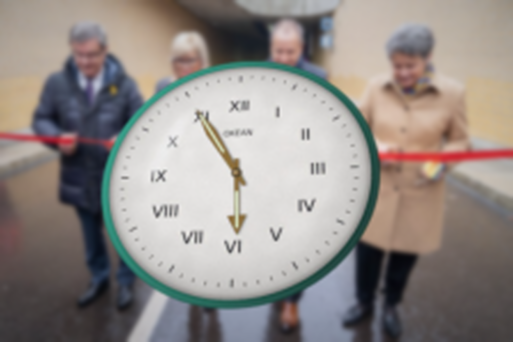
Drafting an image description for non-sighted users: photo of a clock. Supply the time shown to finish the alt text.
5:55
